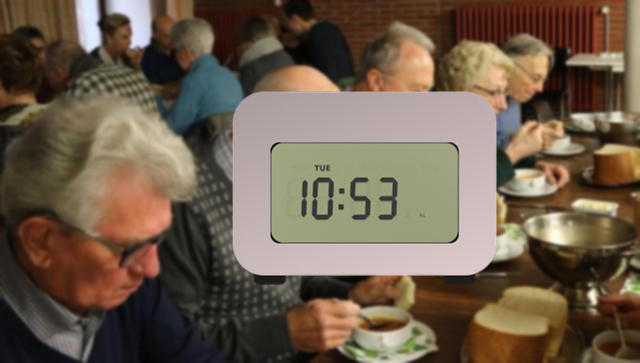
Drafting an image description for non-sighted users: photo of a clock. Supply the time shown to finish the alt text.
10:53
